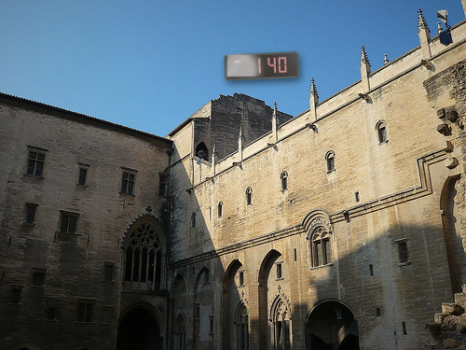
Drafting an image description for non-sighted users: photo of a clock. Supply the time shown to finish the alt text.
1:40
